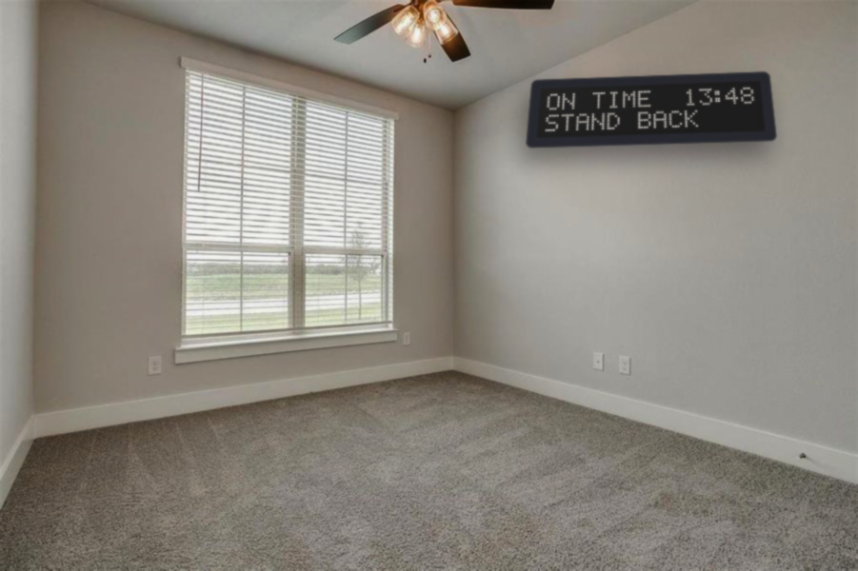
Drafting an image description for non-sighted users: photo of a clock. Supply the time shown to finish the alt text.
13:48
